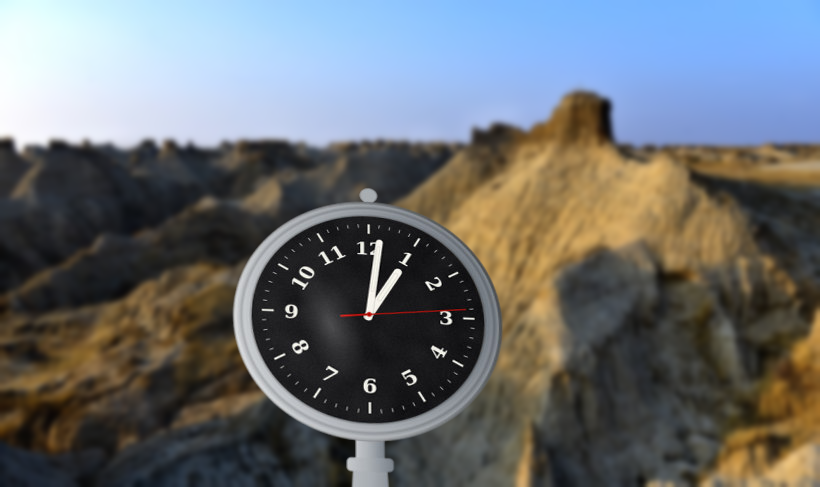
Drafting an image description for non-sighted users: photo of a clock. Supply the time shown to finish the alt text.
1:01:14
